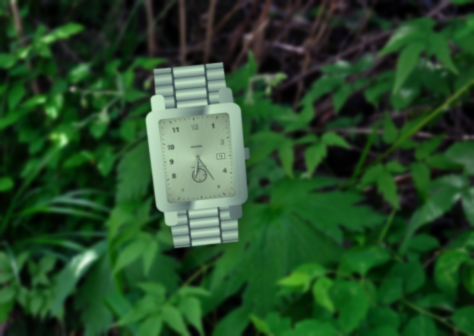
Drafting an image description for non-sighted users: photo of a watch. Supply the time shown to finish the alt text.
6:25
